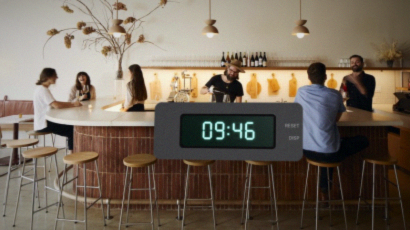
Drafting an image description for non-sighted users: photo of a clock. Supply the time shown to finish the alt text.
9:46
